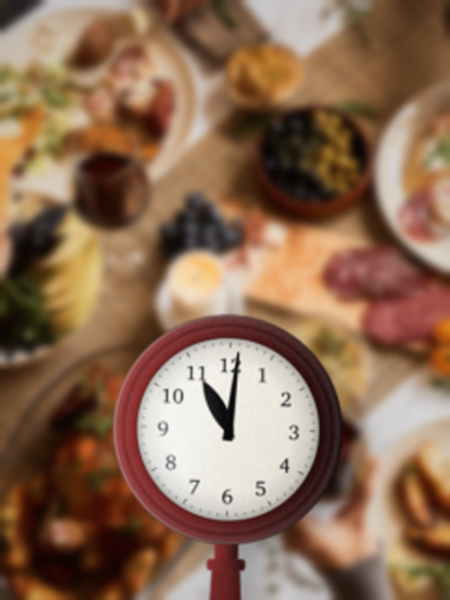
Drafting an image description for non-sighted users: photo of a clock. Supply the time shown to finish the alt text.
11:01
